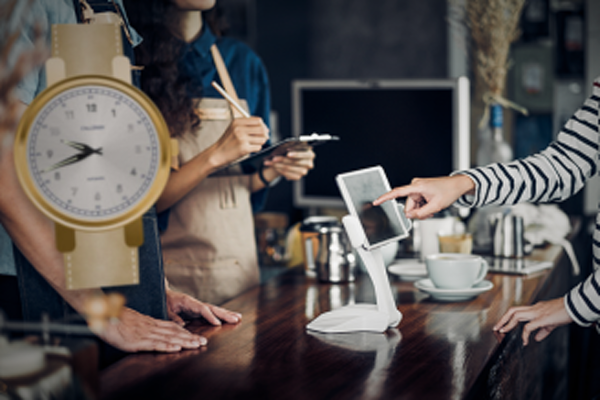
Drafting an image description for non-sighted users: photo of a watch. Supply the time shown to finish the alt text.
9:42
